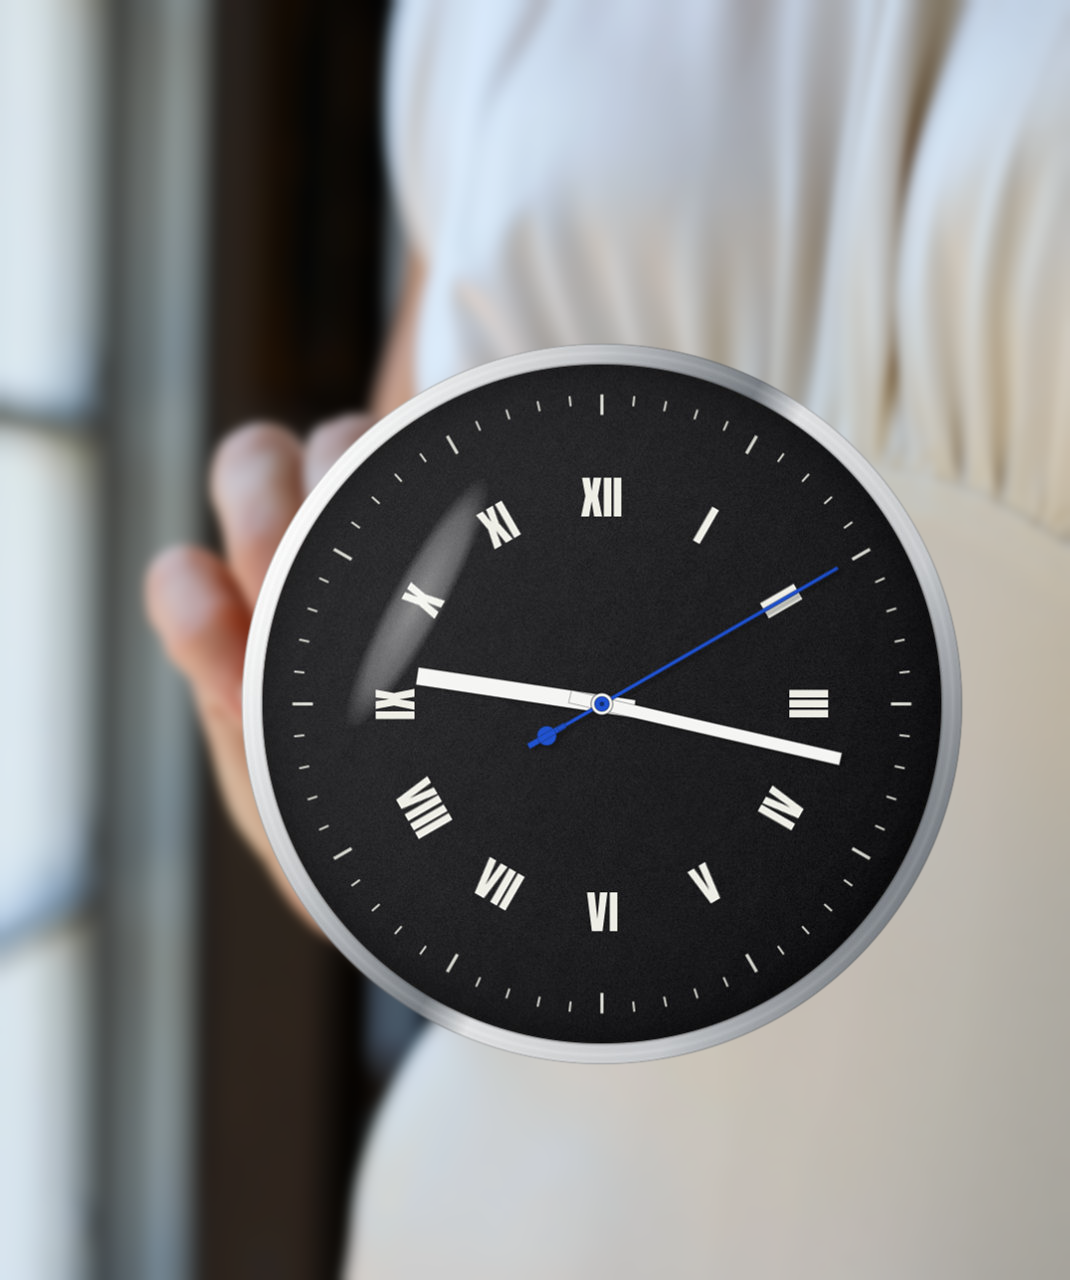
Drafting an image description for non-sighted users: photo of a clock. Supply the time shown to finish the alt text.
9:17:10
